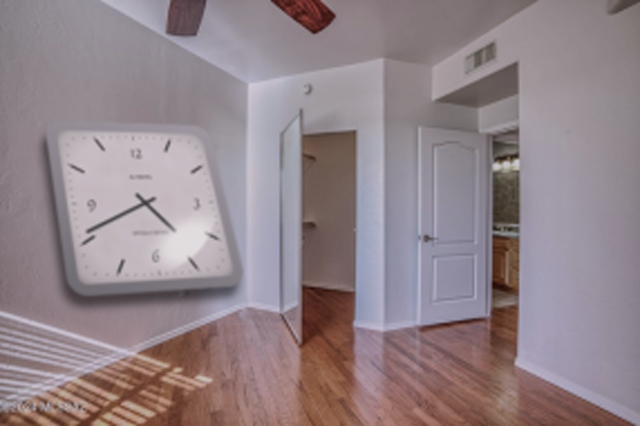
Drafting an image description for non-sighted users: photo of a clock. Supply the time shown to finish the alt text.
4:41
